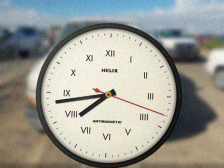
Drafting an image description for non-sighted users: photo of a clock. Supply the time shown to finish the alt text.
7:43:18
